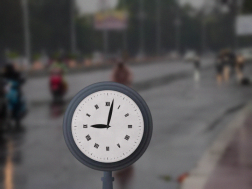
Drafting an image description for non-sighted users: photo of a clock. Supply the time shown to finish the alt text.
9:02
